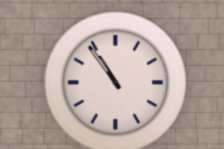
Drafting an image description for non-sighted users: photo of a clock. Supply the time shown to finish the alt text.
10:54
